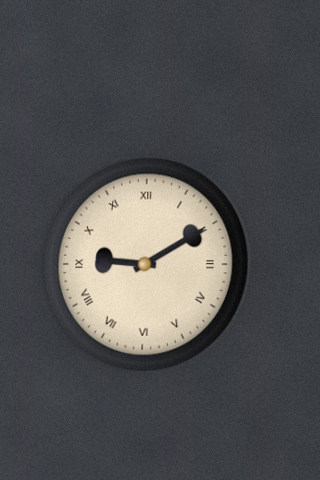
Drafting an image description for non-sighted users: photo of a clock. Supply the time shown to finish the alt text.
9:10
